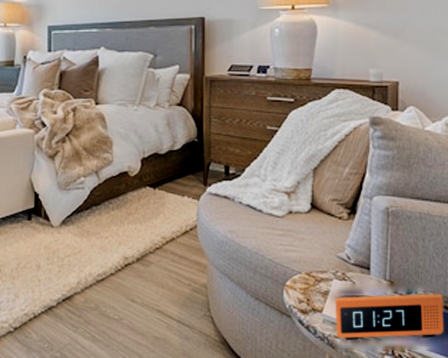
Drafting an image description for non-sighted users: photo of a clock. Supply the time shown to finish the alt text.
1:27
